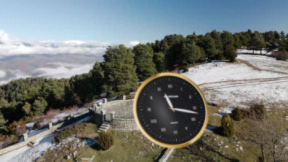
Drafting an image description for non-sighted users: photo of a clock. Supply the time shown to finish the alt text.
11:17
